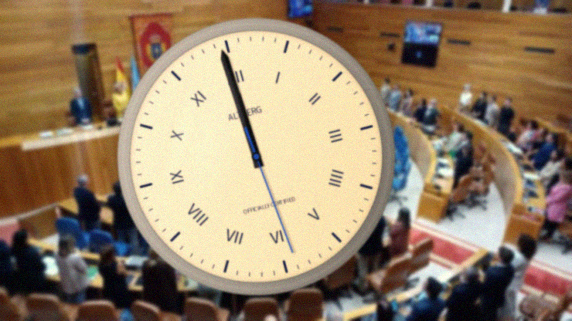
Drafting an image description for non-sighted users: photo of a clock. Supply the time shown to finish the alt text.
11:59:29
